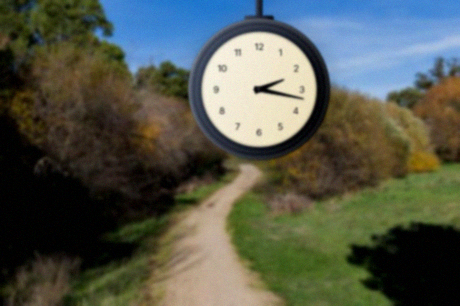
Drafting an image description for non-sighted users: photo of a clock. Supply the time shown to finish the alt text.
2:17
